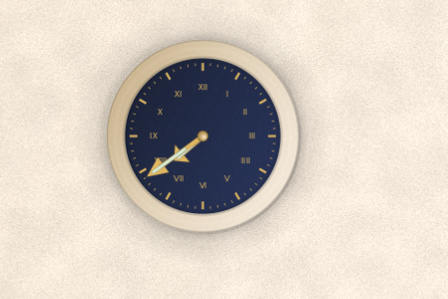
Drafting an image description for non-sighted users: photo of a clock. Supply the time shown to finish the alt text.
7:39
